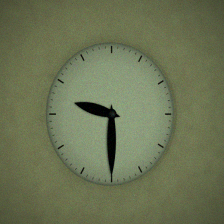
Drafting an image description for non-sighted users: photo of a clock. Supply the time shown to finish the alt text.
9:30
